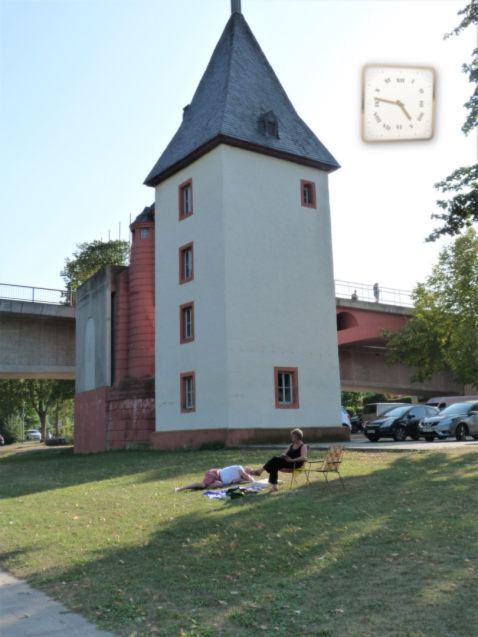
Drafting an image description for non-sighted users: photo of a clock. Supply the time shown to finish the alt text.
4:47
